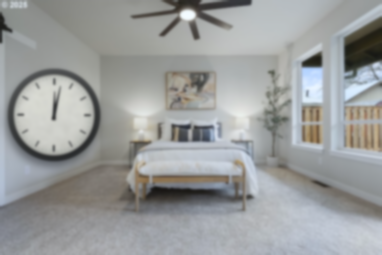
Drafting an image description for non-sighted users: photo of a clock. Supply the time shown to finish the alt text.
12:02
